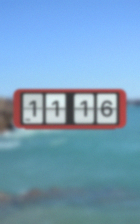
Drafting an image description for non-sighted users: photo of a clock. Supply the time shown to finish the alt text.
11:16
